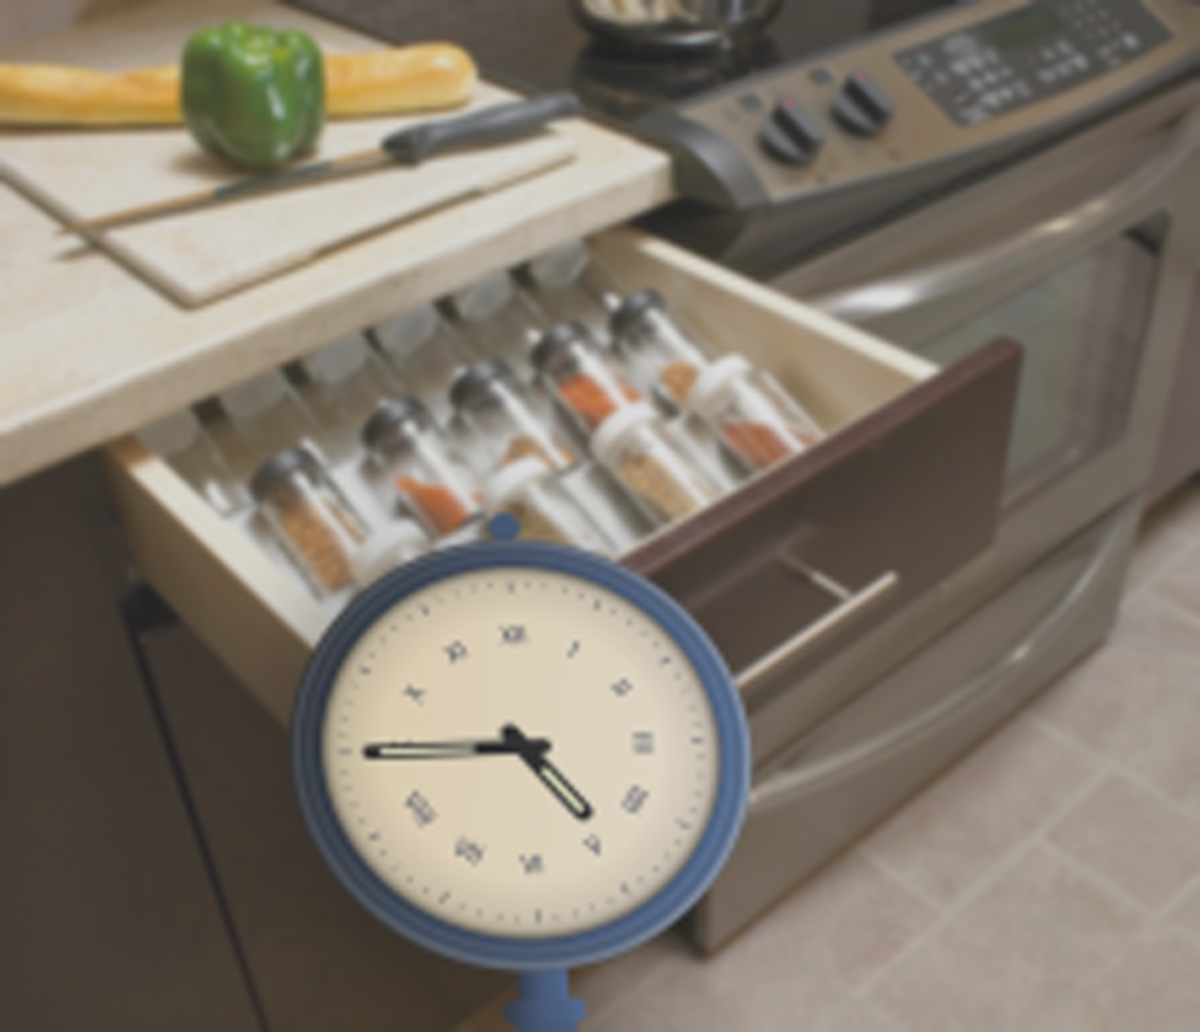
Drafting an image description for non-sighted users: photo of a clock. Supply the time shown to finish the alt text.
4:45
